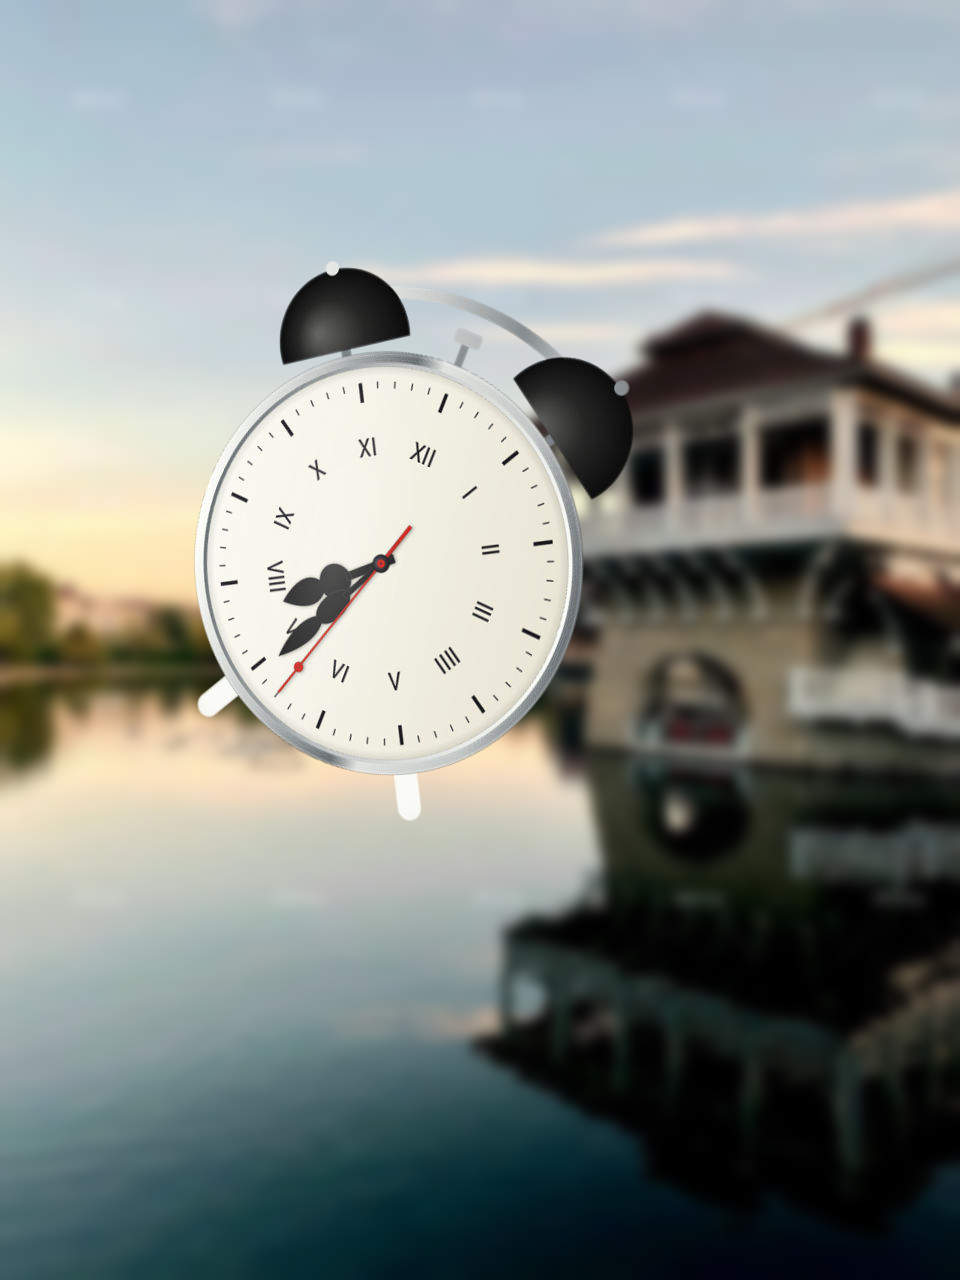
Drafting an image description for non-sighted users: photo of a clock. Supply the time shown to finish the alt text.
7:34:33
